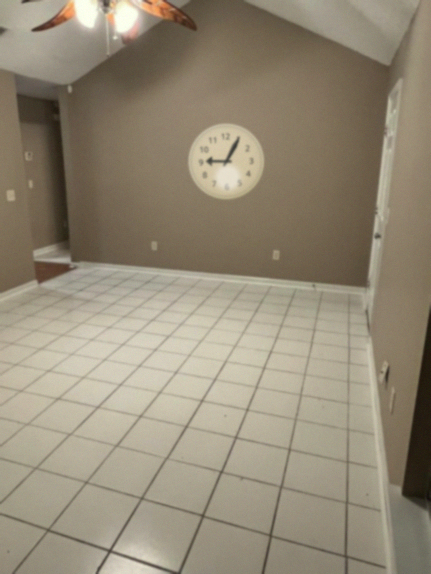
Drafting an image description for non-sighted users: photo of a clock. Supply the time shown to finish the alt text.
9:05
